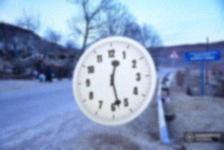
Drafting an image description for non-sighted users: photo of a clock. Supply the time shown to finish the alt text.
12:28
